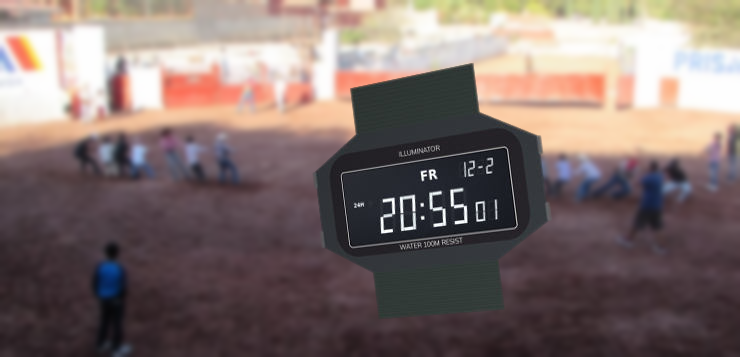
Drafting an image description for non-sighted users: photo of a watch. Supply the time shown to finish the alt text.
20:55:01
